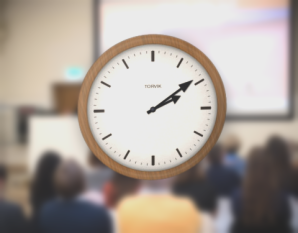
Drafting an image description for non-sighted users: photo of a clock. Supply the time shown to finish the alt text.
2:09
